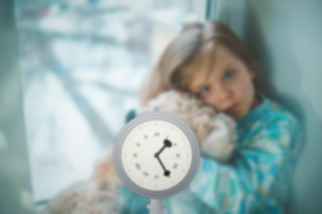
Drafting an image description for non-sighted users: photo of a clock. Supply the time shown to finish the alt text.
1:25
